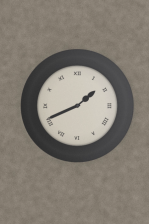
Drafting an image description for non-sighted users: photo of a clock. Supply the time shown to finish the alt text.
1:41
